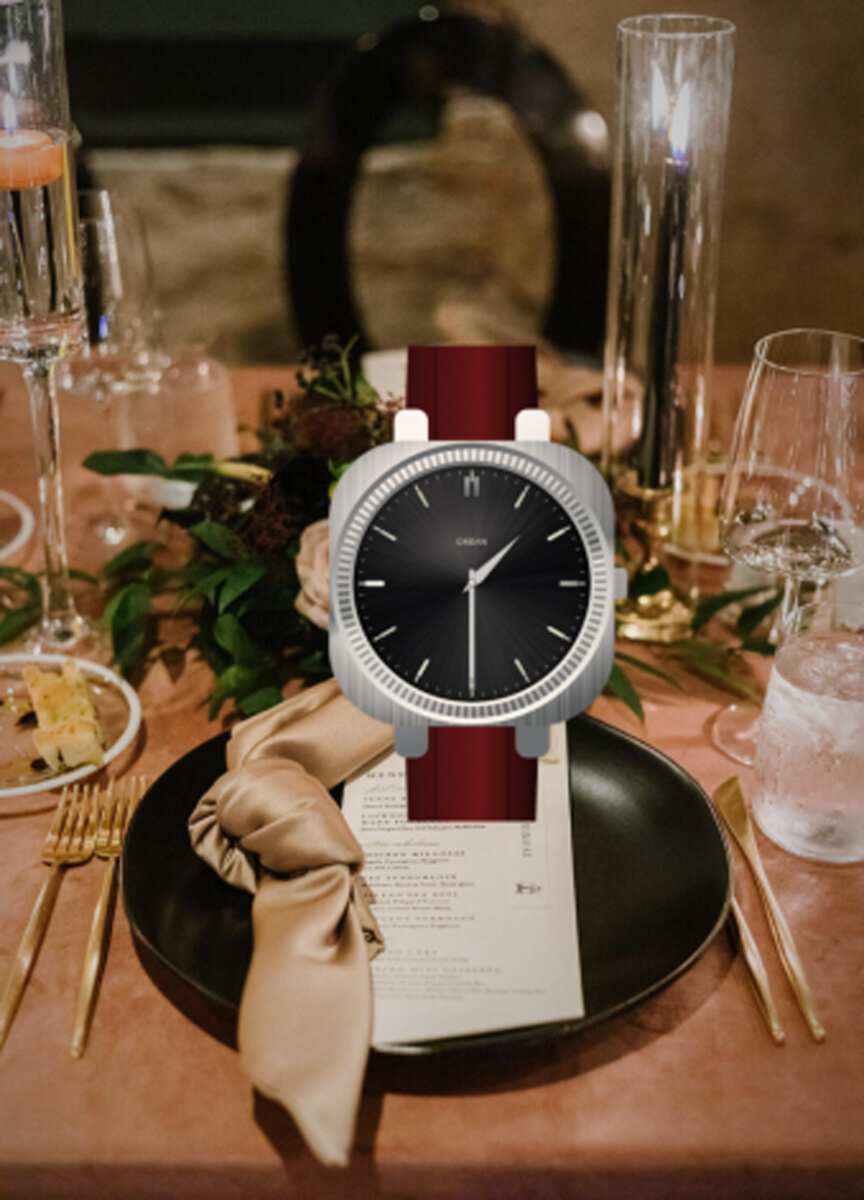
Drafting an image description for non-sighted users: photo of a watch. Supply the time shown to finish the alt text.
1:30
